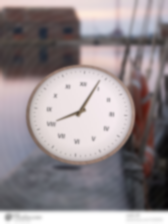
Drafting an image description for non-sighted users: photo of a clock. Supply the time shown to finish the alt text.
8:04
